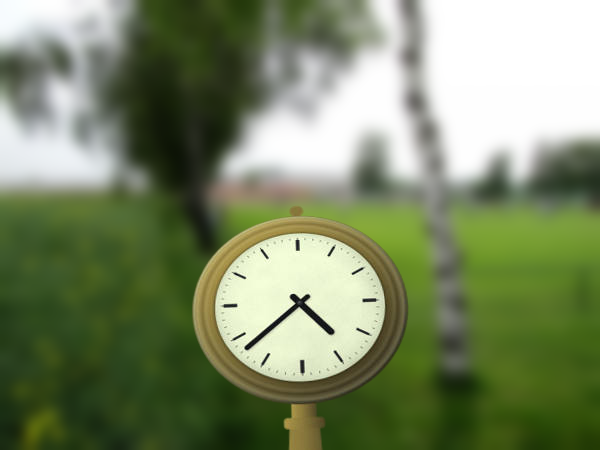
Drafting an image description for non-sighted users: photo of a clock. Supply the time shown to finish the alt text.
4:38
